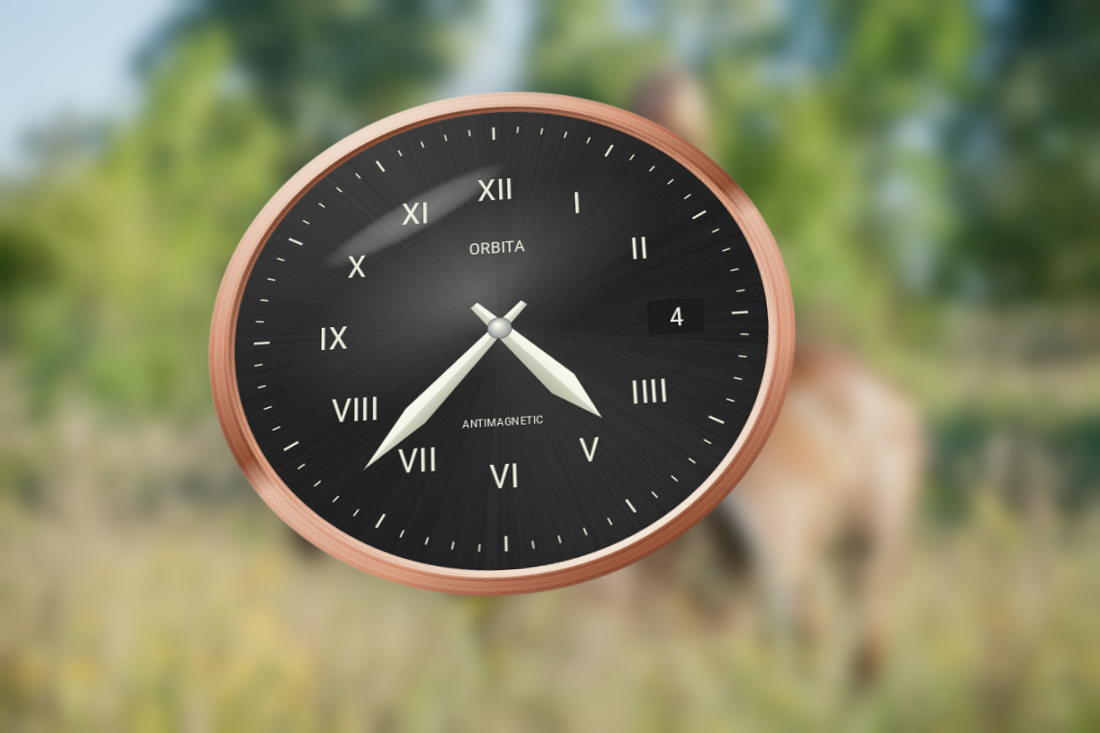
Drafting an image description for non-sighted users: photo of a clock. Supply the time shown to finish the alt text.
4:37
